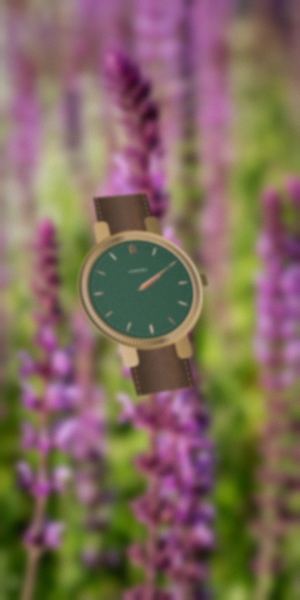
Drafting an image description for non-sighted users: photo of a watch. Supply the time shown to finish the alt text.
2:10
